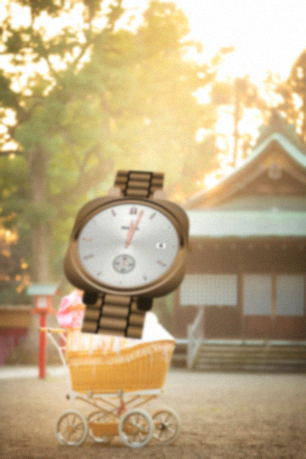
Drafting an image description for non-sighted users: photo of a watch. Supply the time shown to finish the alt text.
12:02
